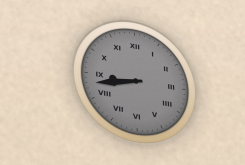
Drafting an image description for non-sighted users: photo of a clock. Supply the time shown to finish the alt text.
8:43
